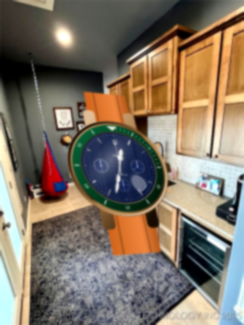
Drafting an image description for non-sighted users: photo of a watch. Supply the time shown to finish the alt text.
12:33
